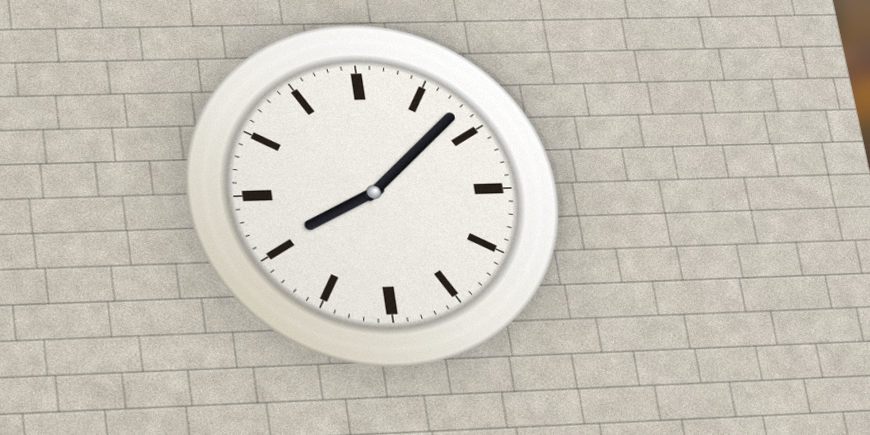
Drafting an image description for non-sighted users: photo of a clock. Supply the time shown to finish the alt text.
8:08
